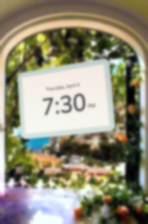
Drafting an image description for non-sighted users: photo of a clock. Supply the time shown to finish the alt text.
7:30
